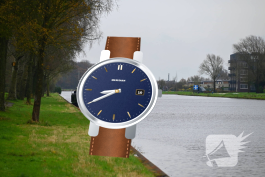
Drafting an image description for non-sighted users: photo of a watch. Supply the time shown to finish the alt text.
8:40
